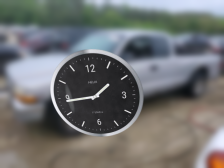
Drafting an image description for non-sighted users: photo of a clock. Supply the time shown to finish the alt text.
1:44
